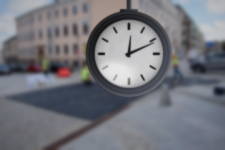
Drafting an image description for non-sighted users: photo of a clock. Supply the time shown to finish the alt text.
12:11
